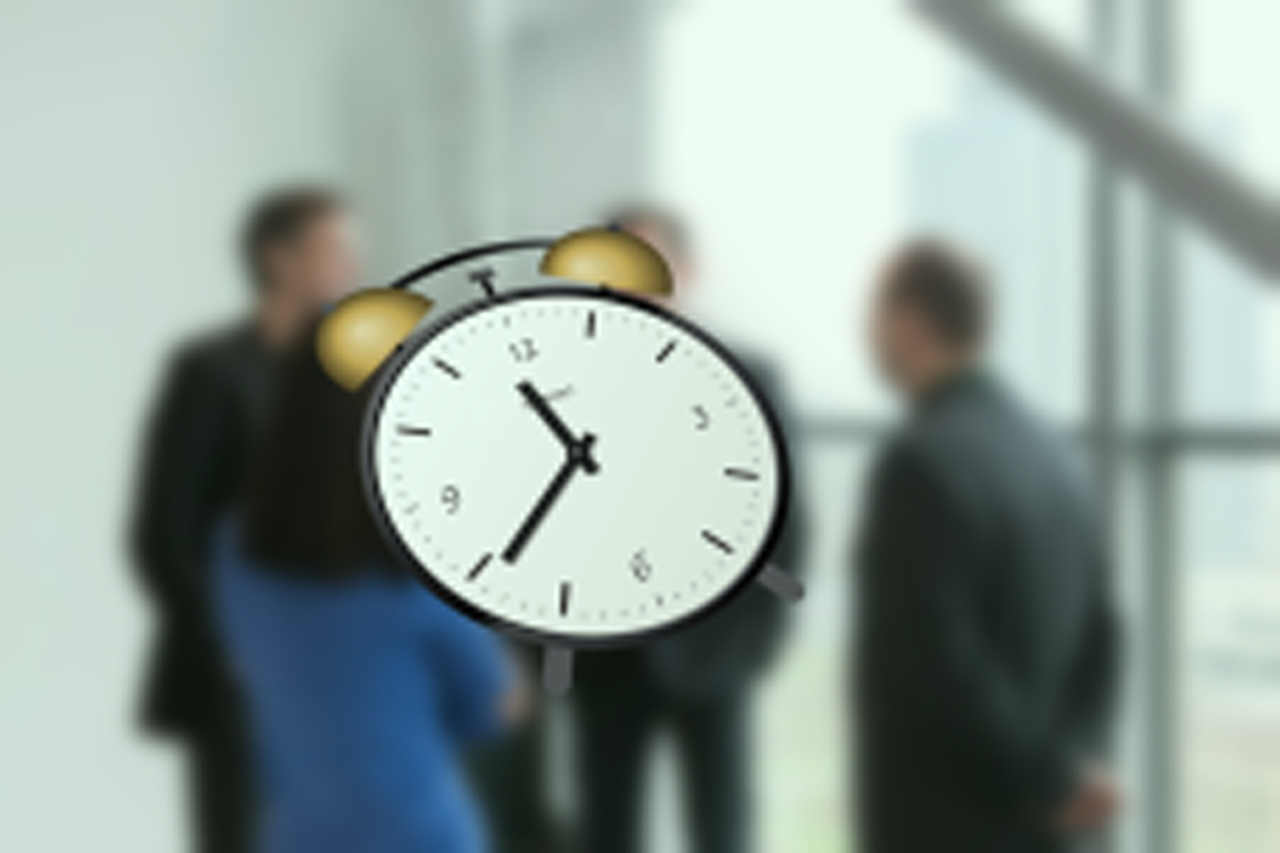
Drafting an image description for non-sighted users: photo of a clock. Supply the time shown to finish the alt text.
11:39
